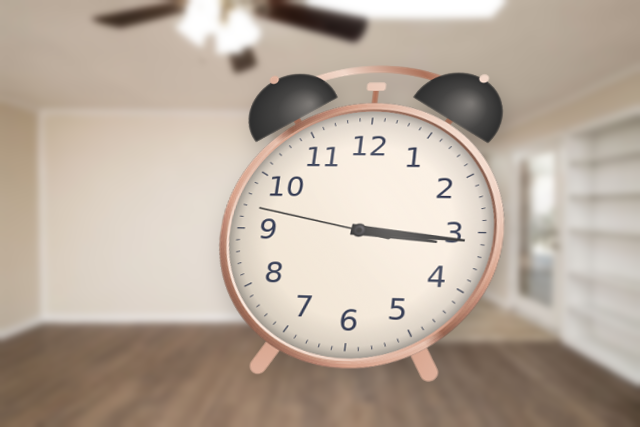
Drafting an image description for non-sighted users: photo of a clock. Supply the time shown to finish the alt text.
3:15:47
